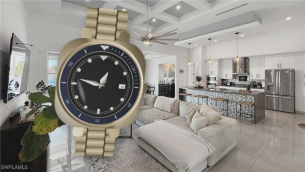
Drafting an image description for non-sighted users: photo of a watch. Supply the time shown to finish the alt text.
12:47
